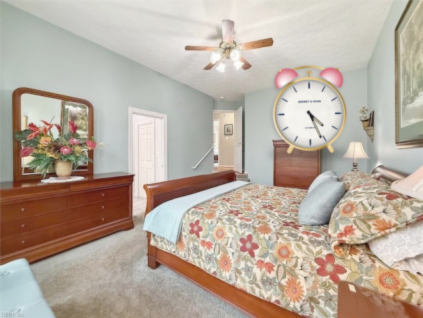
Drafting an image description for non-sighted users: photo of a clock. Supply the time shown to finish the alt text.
4:26
